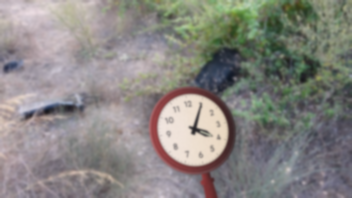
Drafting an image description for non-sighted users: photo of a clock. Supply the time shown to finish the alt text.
4:05
